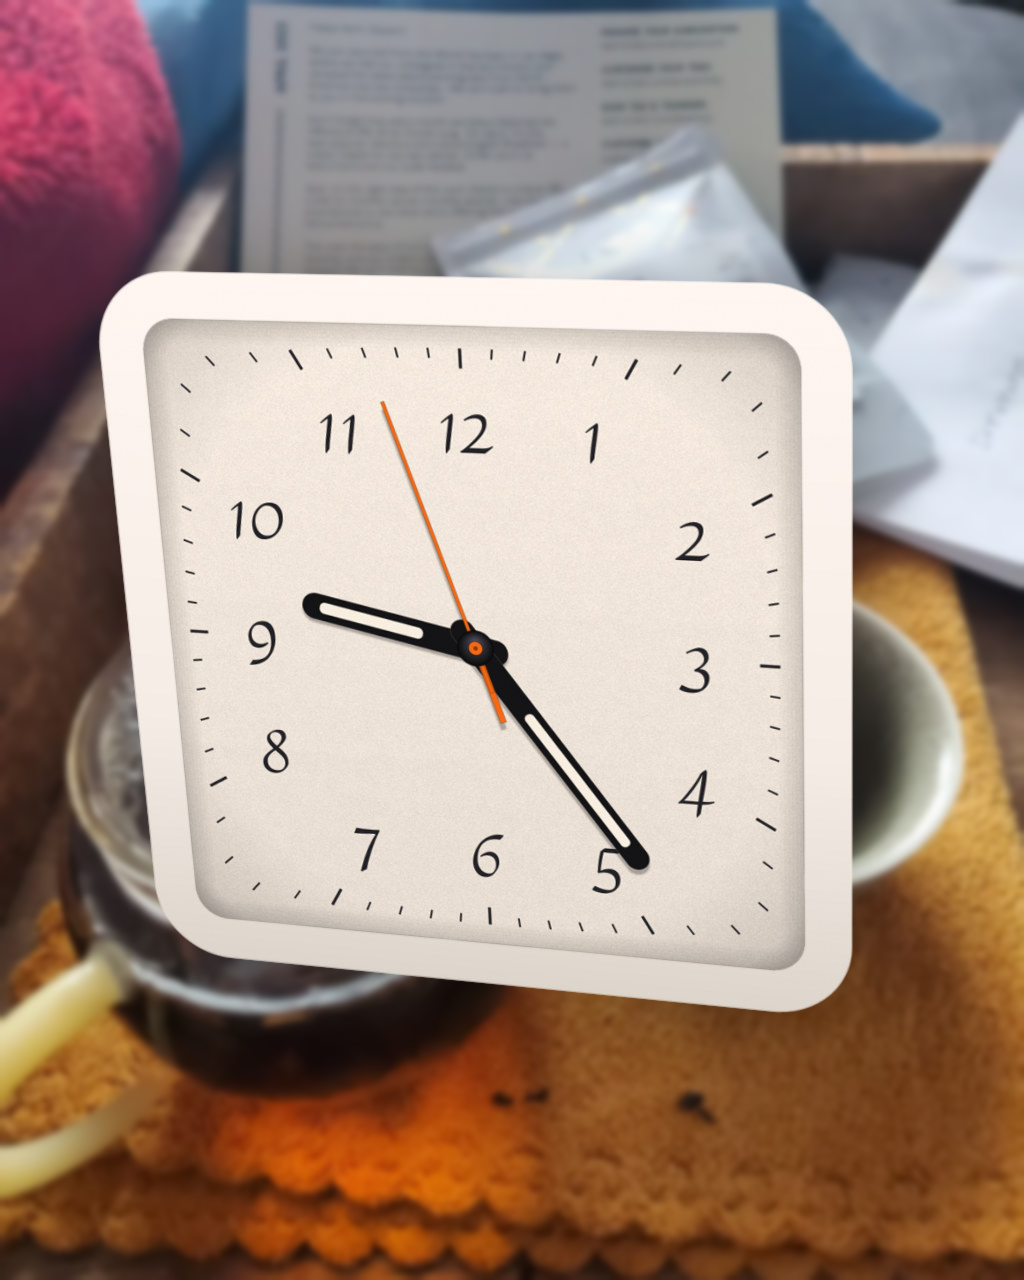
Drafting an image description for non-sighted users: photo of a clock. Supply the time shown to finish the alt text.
9:23:57
